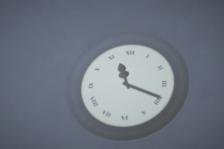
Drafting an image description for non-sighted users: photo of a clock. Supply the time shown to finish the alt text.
11:19
